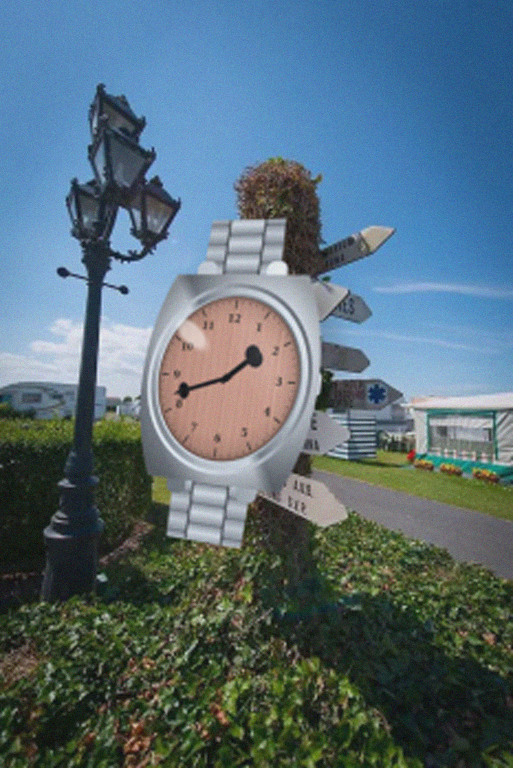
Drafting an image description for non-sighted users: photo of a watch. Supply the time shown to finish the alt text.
1:42
